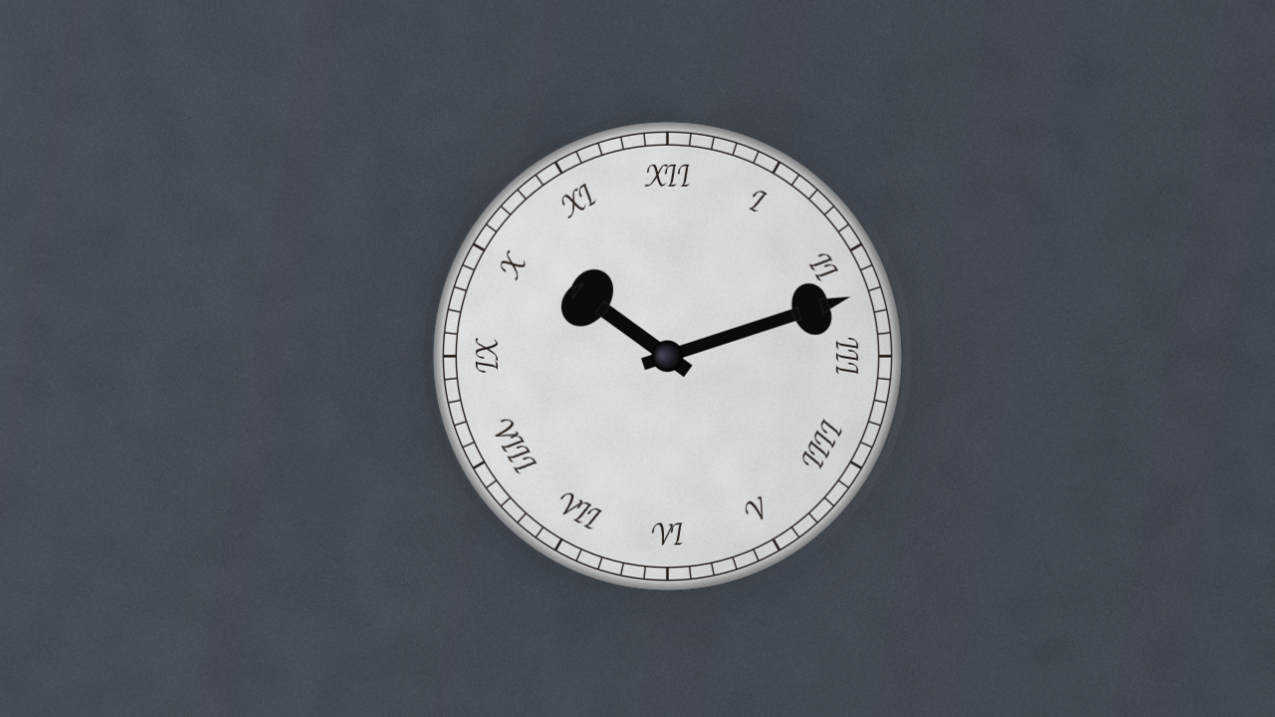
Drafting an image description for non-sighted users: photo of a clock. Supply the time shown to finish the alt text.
10:12
